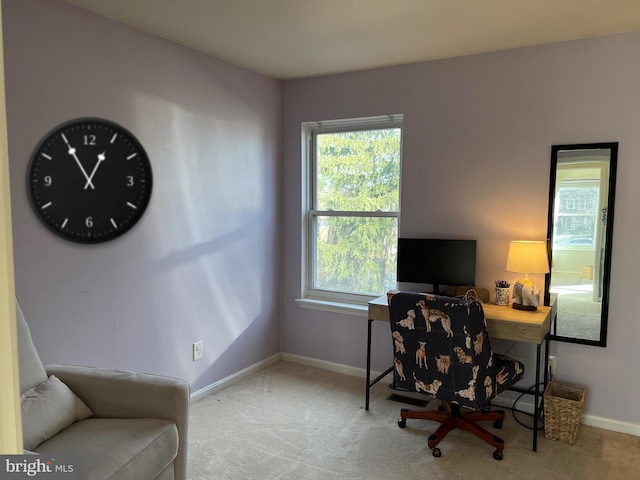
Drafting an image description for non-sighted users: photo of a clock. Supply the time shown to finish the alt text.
12:55
